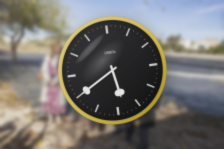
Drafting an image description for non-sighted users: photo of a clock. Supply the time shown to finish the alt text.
5:40
